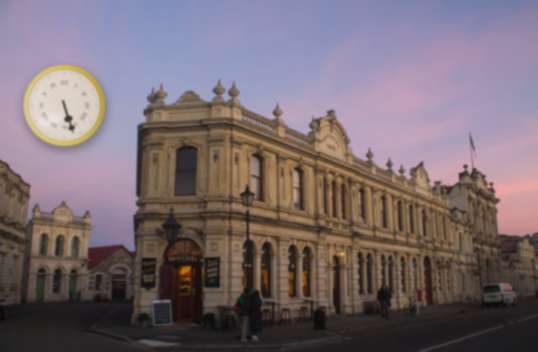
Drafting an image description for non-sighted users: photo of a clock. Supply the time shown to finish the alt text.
5:27
